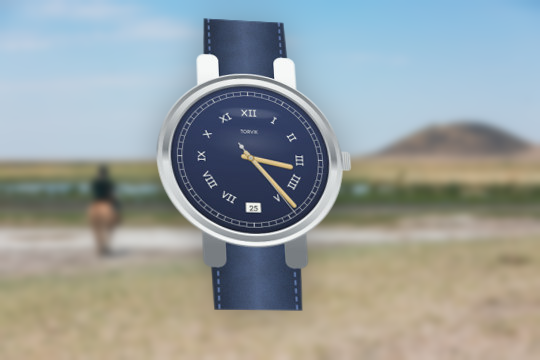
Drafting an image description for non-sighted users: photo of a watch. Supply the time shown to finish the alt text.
3:23:24
